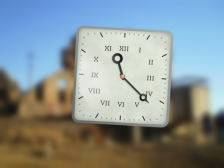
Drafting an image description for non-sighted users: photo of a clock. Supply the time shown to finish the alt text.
11:22
